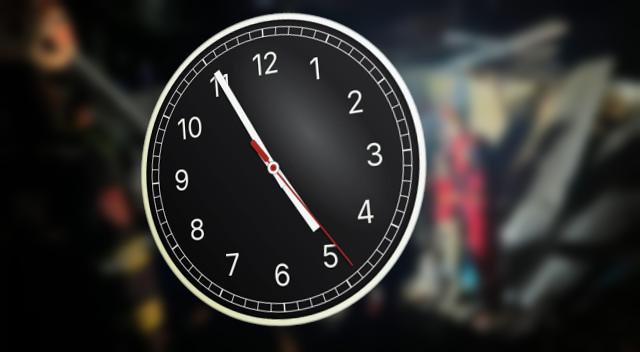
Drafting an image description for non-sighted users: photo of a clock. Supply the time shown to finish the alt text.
4:55:24
